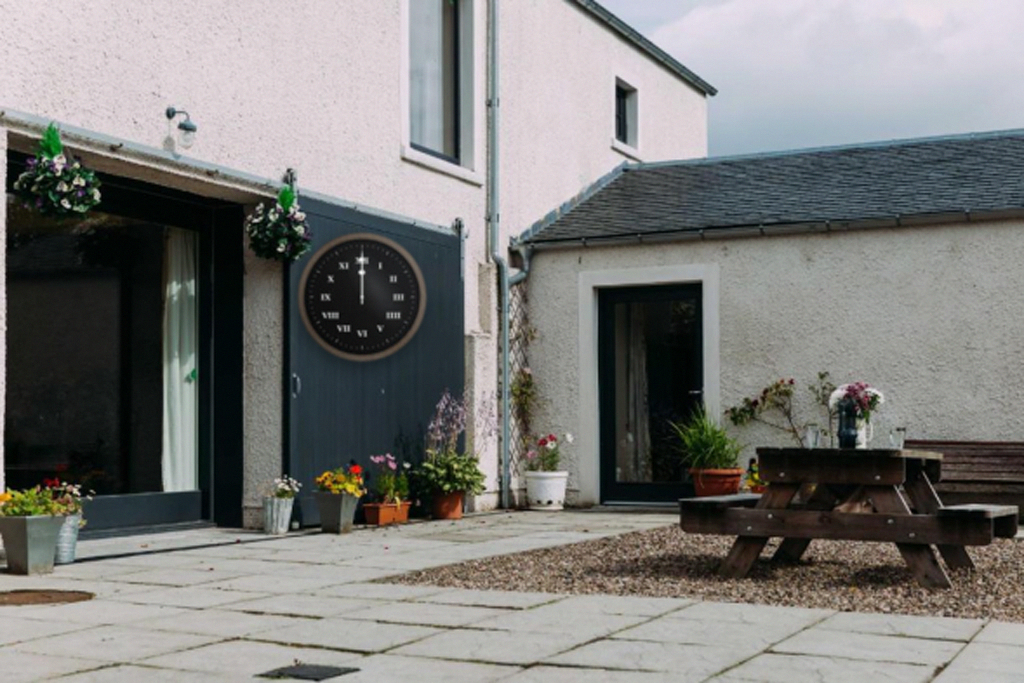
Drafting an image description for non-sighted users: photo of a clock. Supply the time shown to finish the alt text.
12:00
